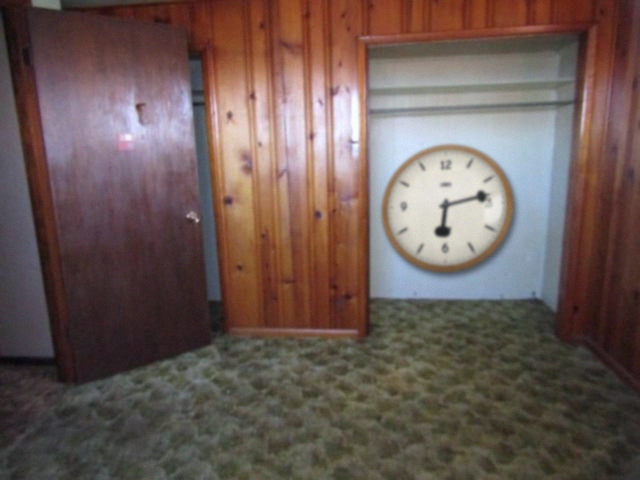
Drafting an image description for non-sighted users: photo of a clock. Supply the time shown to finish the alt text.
6:13
